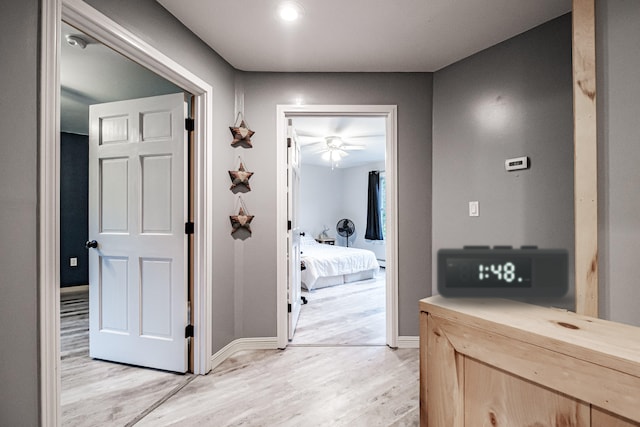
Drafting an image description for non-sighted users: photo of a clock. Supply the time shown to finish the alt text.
1:48
